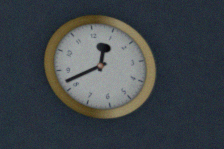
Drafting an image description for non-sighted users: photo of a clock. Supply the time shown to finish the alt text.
12:42
